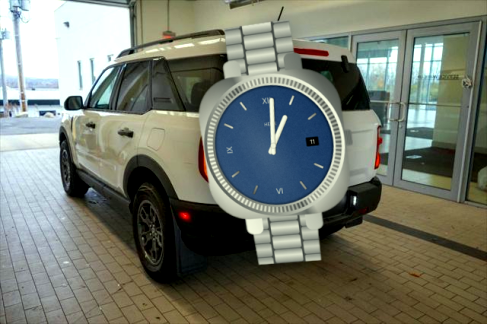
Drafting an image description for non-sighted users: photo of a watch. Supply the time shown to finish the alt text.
1:01
